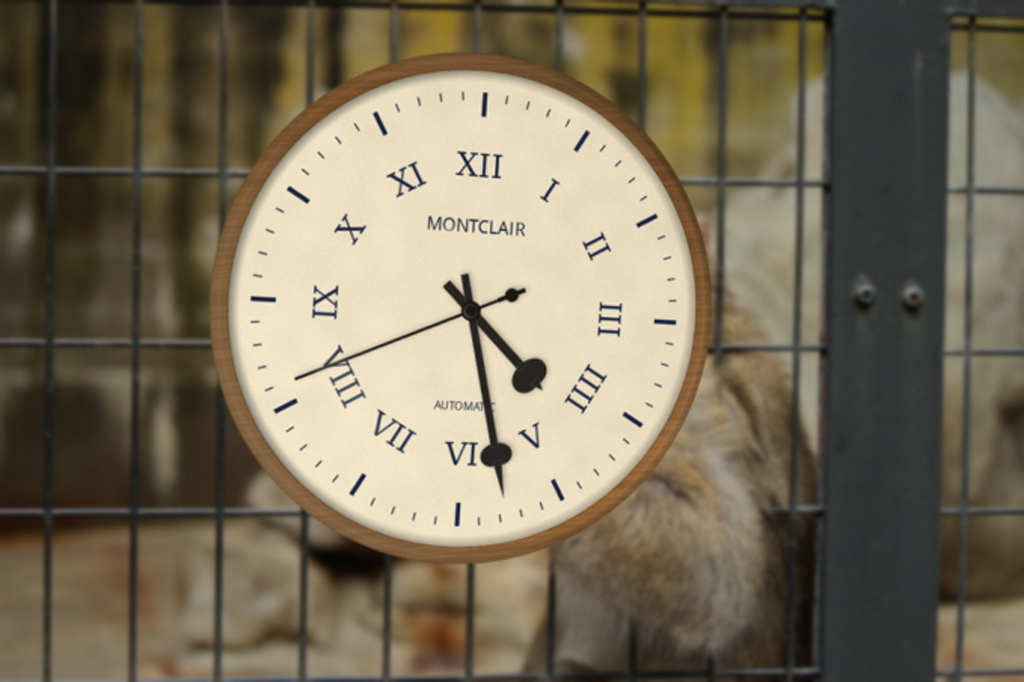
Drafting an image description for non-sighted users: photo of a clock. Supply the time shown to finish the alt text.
4:27:41
